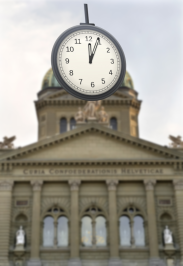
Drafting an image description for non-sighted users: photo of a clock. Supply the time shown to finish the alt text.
12:04
